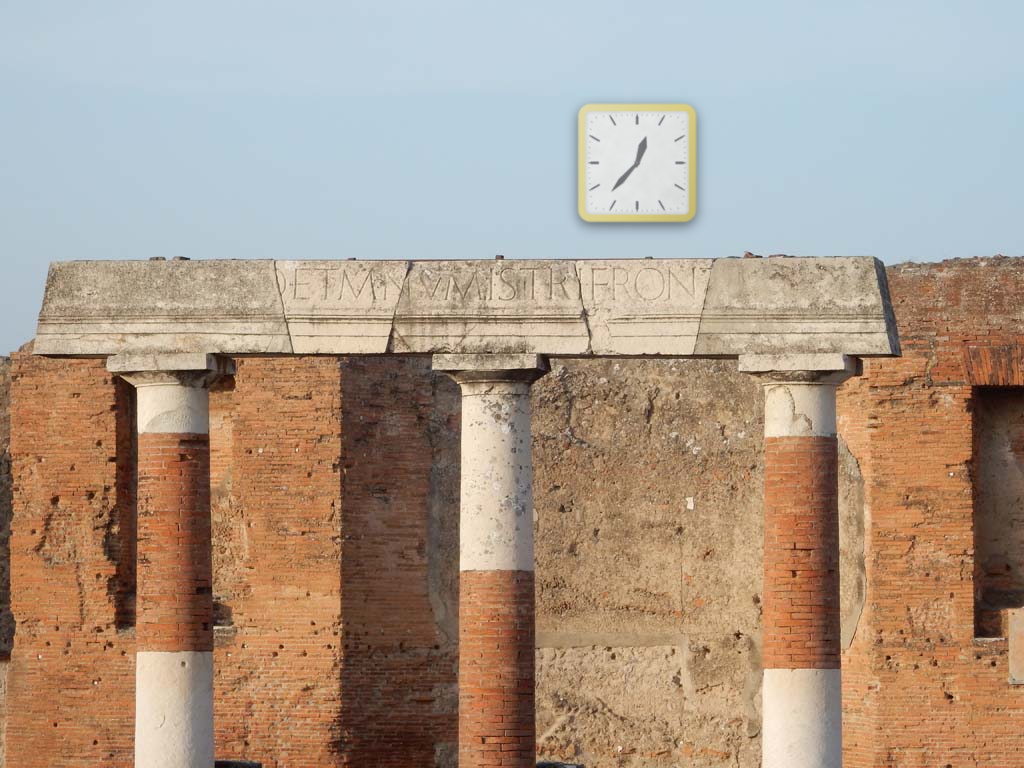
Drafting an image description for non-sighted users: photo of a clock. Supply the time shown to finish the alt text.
12:37
